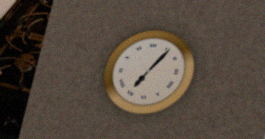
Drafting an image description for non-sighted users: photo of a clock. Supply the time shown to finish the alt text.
7:06
